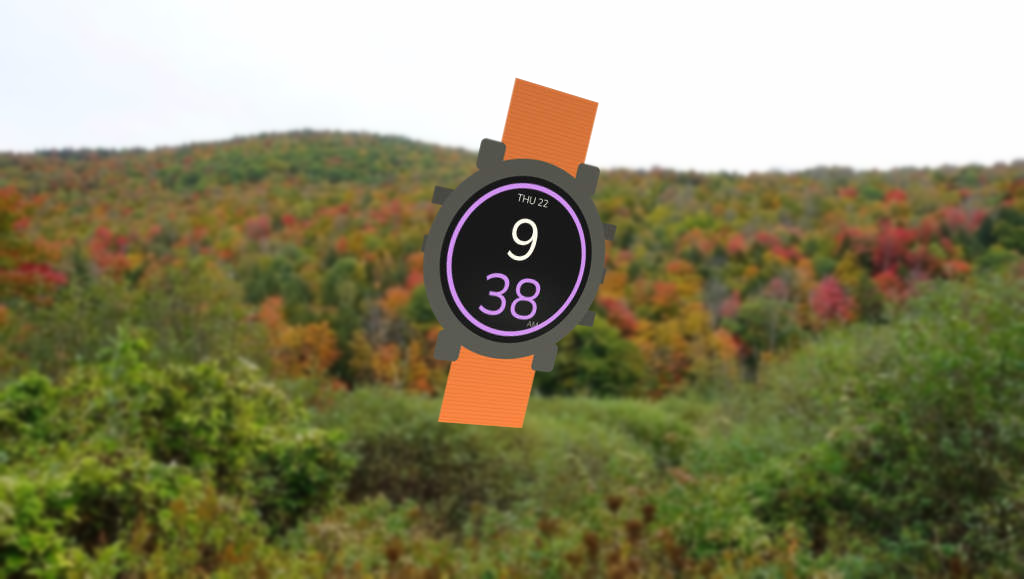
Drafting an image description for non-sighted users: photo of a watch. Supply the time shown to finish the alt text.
9:38
